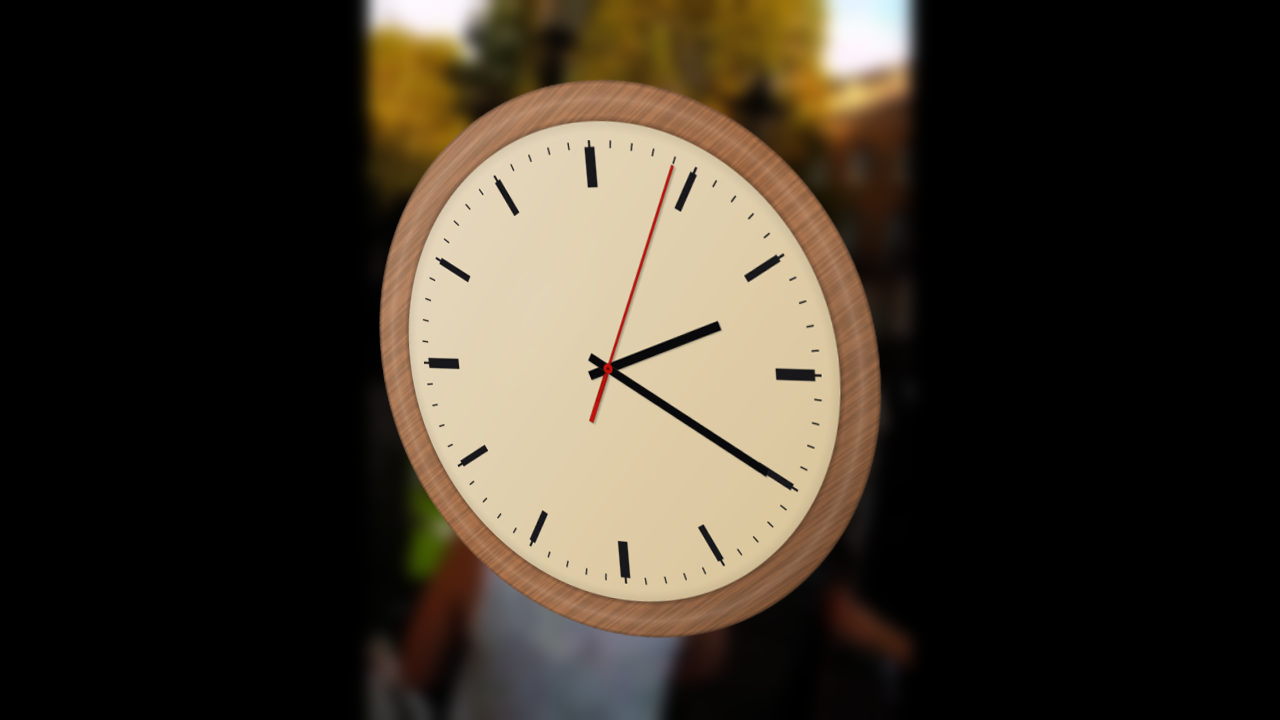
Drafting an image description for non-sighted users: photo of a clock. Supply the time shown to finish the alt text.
2:20:04
